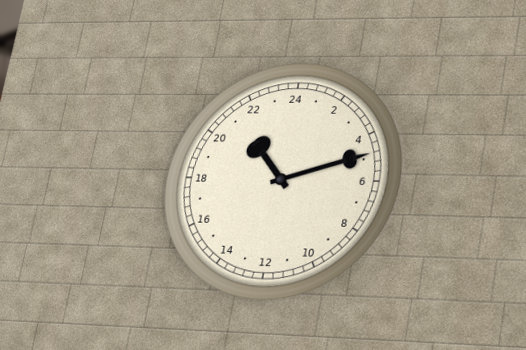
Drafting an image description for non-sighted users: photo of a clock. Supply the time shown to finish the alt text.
21:12
